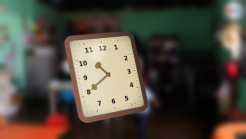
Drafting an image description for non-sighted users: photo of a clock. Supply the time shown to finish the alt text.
10:40
